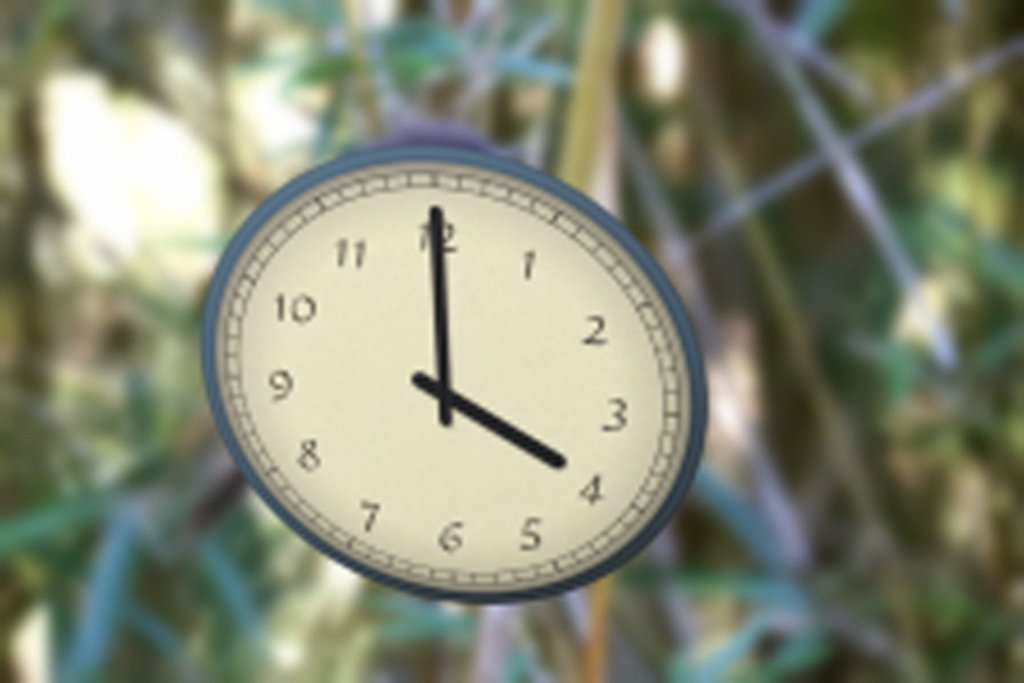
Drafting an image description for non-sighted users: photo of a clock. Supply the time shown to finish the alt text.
4:00
